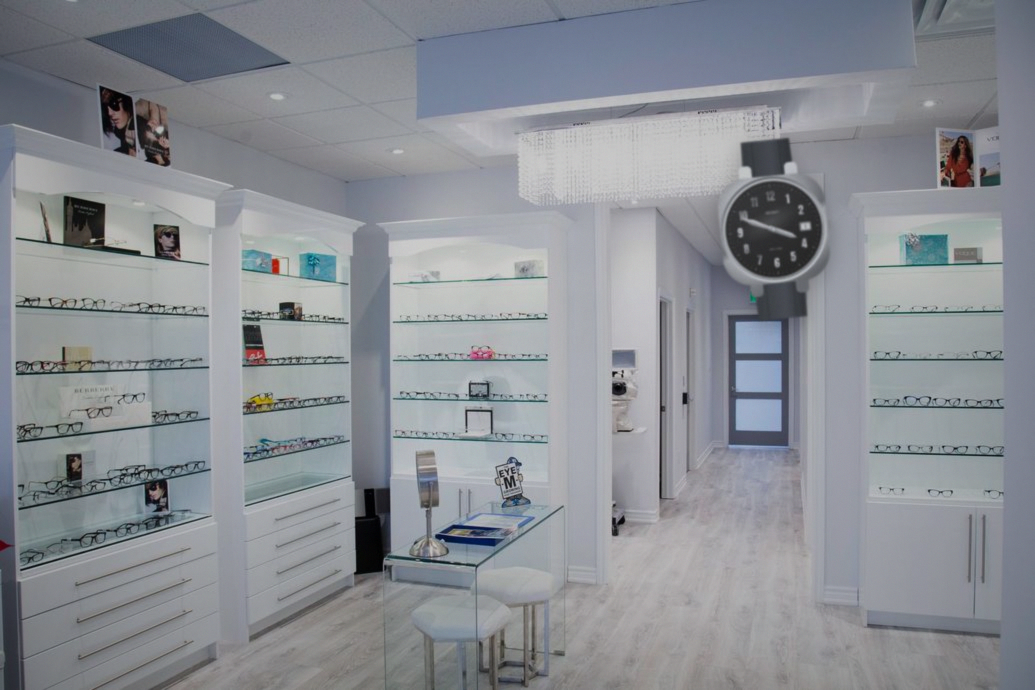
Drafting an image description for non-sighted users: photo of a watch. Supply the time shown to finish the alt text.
3:49
